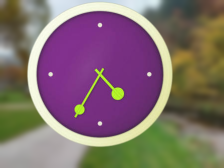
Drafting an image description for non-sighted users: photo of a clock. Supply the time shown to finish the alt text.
4:35
